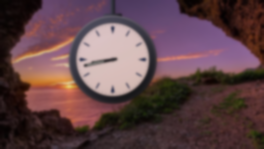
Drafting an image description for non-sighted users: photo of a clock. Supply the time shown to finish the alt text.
8:43
